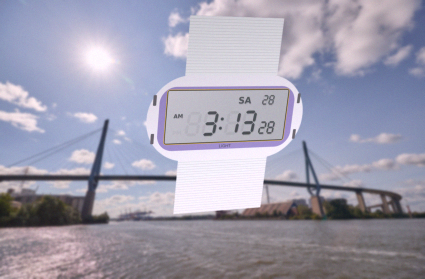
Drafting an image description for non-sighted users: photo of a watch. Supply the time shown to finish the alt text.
3:13:28
